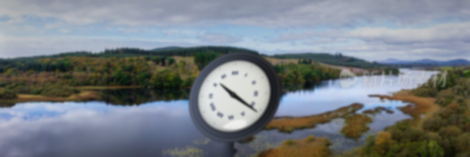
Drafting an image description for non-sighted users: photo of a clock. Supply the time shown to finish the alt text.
10:21
